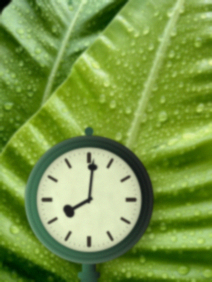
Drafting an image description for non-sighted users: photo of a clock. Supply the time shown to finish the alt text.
8:01
